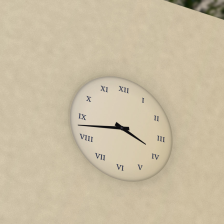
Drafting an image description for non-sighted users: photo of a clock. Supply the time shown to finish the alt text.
3:43
